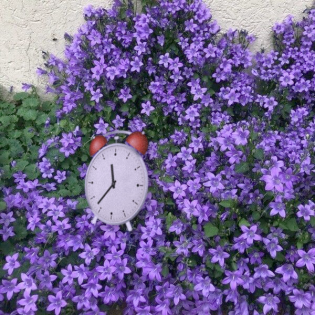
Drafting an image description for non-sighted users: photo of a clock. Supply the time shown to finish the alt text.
11:37
